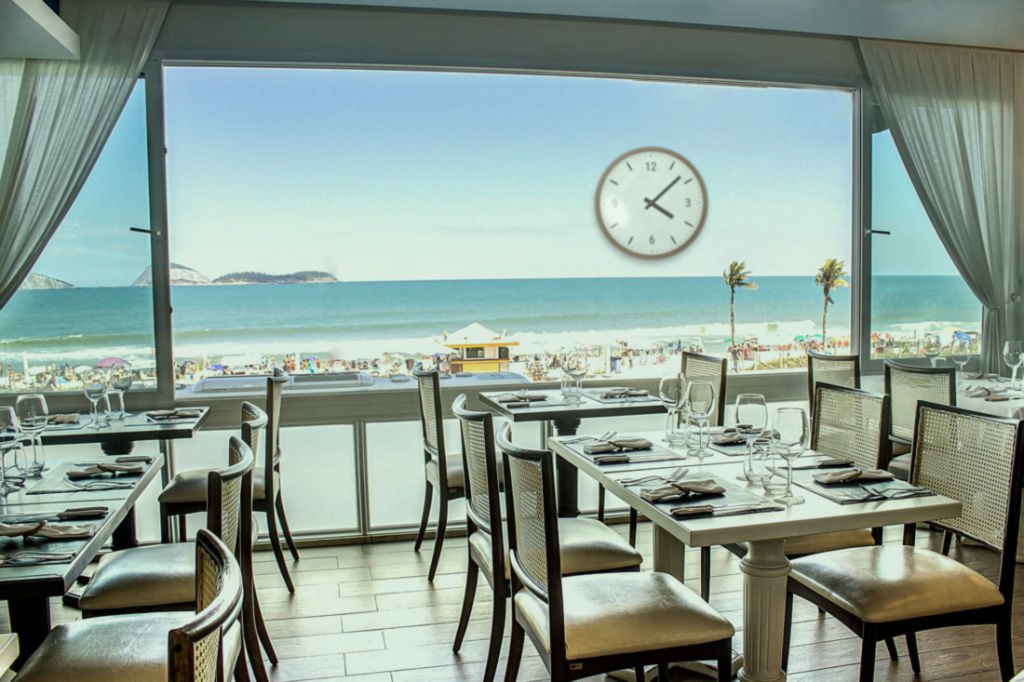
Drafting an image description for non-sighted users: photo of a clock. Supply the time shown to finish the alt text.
4:08
